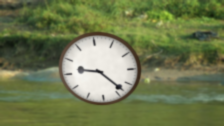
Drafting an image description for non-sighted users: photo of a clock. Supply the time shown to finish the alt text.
9:23
